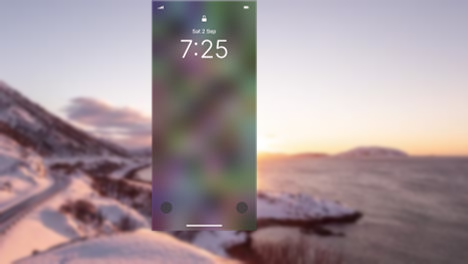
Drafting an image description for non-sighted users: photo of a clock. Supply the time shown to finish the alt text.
7:25
